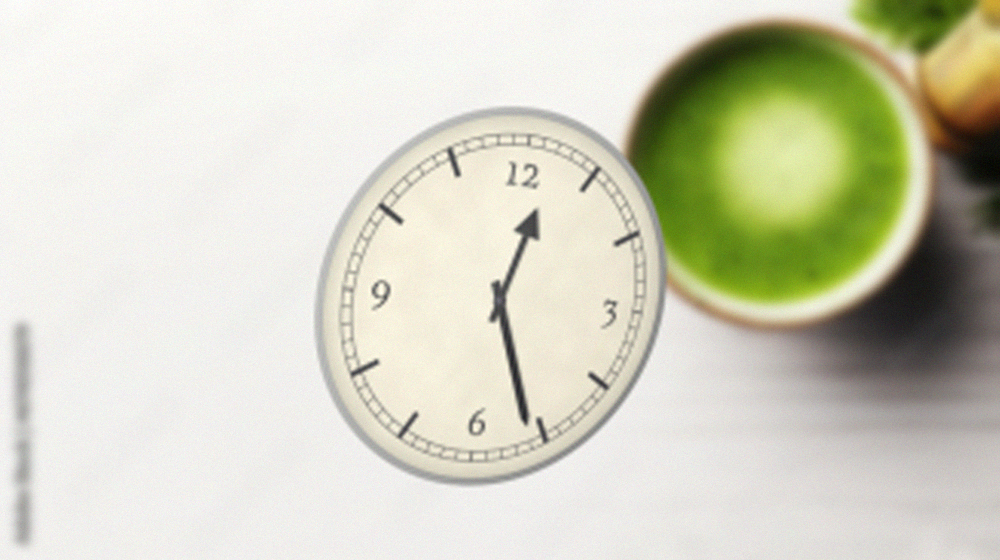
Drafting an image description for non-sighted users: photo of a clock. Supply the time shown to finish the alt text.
12:26
